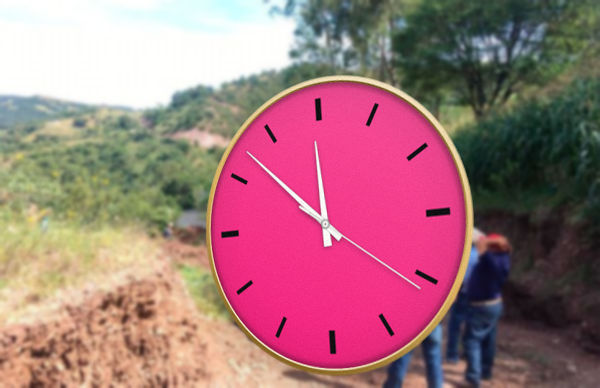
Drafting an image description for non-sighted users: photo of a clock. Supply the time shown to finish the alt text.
11:52:21
